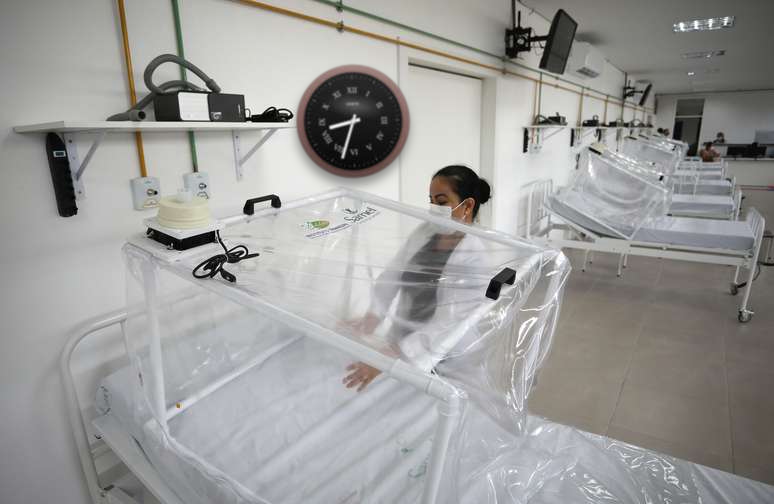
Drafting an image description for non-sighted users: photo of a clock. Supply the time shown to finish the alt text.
8:33
